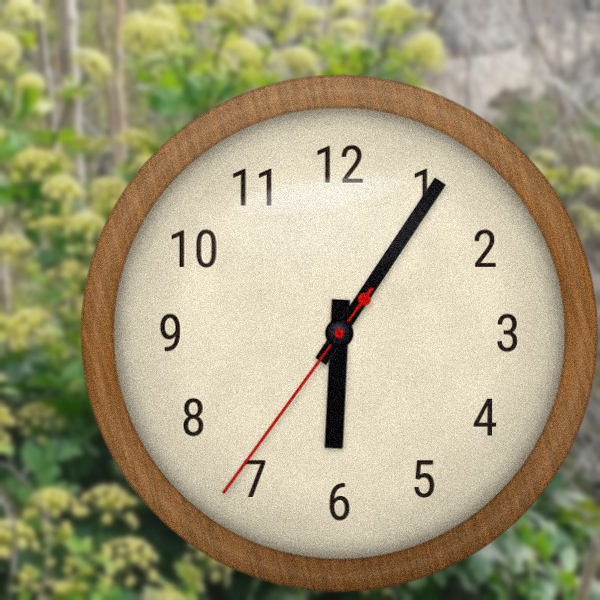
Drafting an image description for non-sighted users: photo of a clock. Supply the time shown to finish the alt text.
6:05:36
